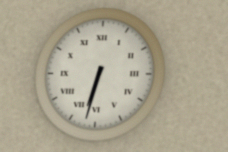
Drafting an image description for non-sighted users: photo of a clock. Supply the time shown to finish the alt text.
6:32
